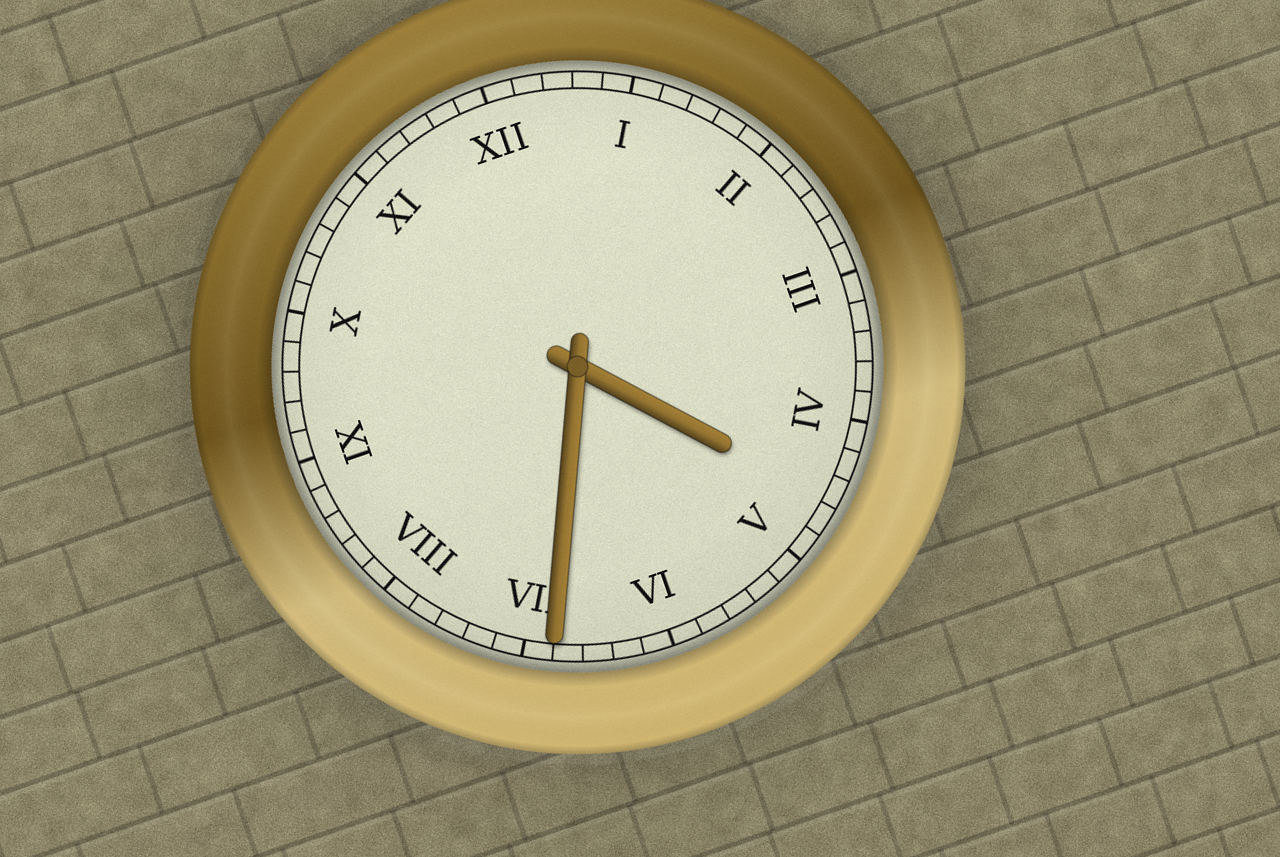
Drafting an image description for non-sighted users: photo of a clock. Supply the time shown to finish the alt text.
4:34
